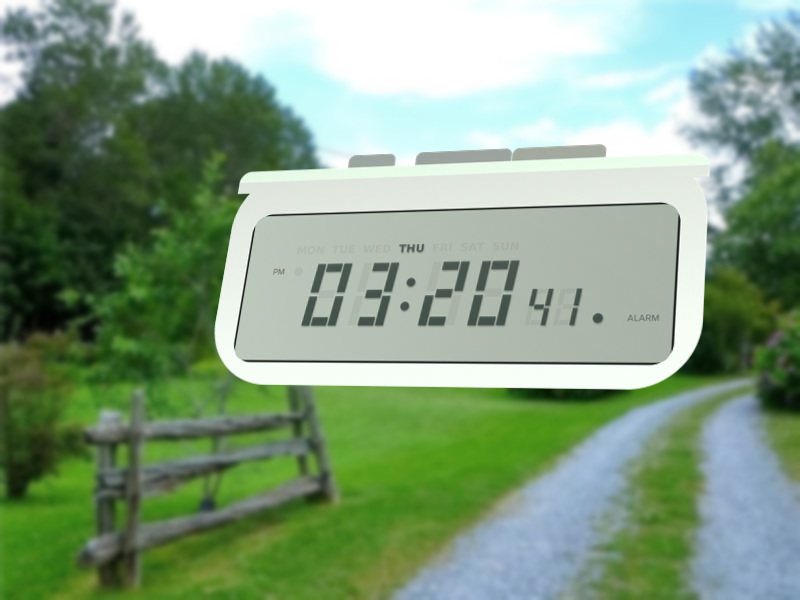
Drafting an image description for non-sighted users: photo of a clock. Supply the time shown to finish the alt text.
3:20:41
